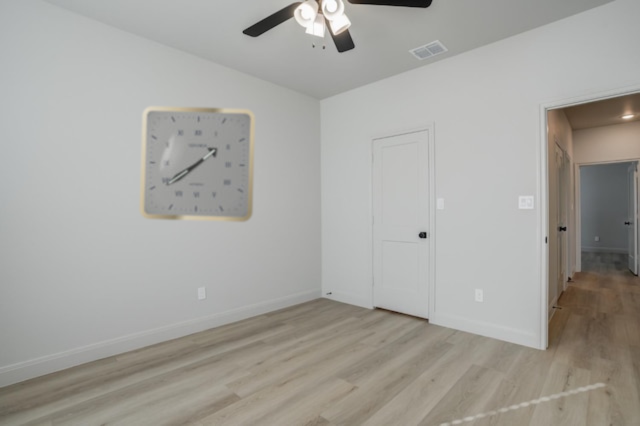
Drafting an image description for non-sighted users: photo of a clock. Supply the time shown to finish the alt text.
1:39
